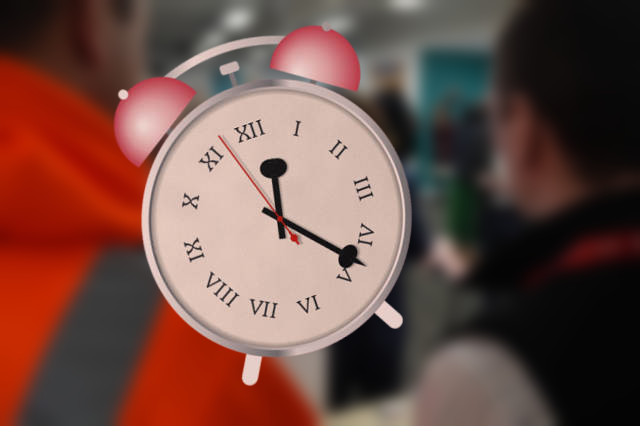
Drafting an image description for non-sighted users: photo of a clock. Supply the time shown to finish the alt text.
12:22:57
